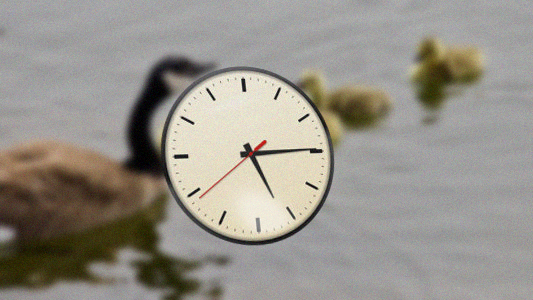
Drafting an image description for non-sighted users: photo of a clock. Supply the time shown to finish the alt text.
5:14:39
